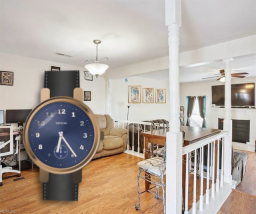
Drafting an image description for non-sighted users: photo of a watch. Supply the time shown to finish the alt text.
6:24
